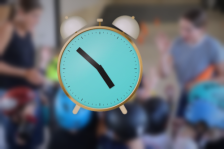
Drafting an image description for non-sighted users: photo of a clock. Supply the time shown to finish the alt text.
4:52
